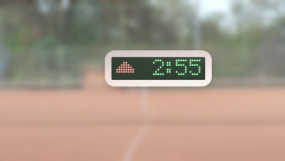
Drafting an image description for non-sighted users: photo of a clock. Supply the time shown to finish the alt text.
2:55
